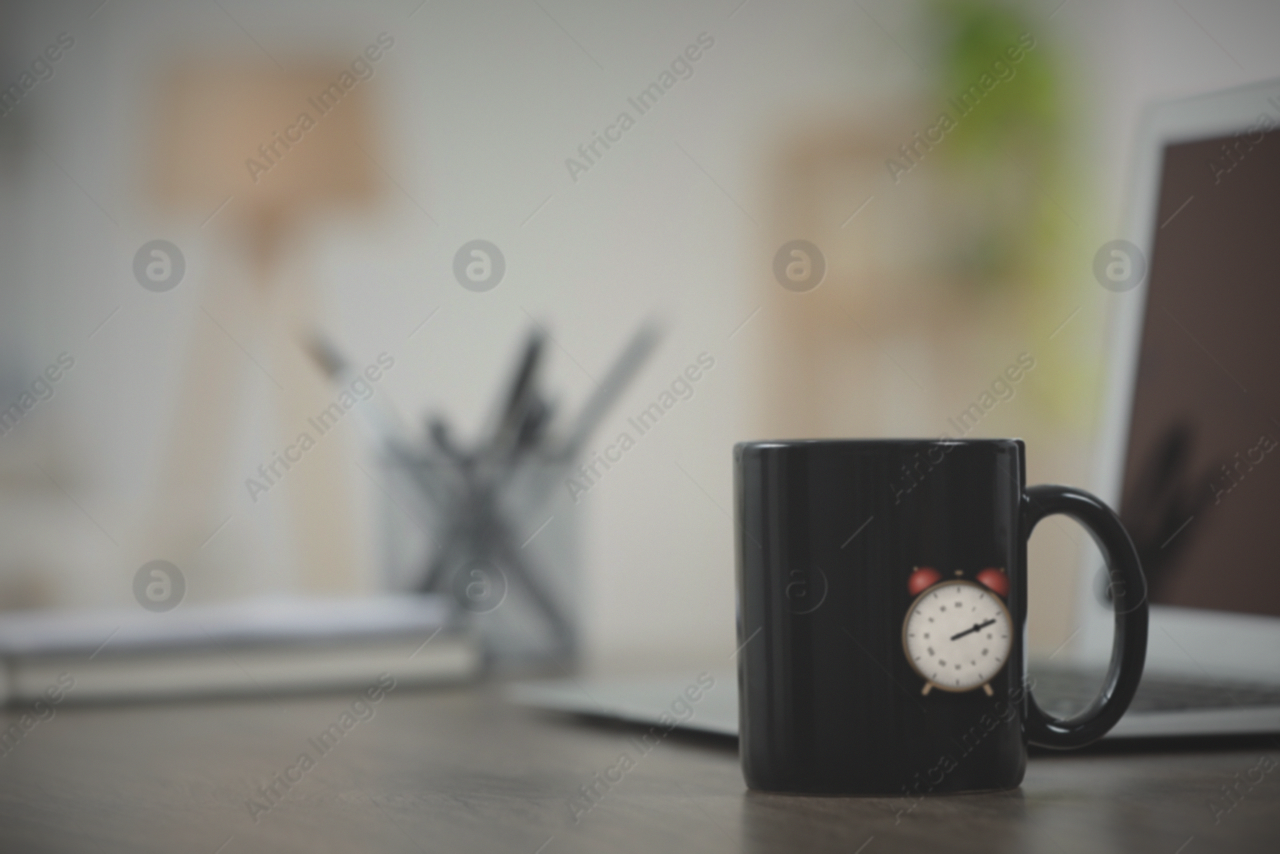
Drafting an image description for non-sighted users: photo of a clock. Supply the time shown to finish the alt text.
2:11
